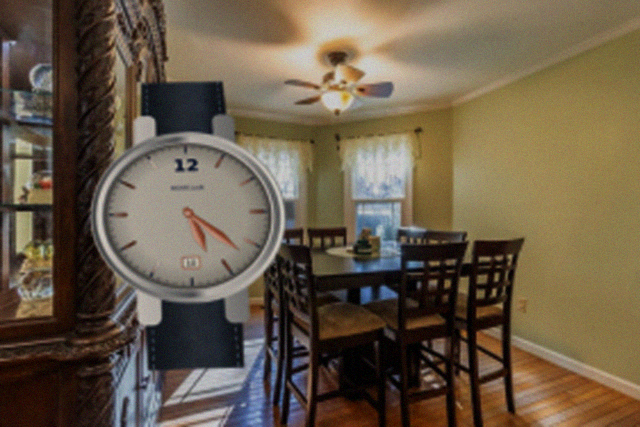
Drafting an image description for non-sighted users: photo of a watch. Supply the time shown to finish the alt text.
5:22
